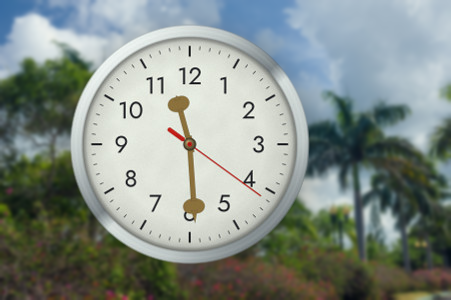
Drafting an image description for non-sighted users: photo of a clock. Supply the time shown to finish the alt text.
11:29:21
